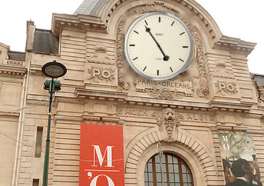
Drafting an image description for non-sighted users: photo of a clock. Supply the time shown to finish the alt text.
4:54
